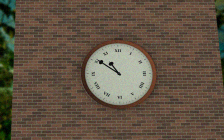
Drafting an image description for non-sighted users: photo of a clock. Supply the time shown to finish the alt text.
10:51
